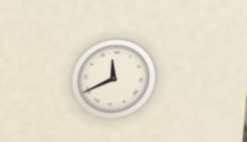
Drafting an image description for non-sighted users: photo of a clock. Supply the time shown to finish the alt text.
11:40
